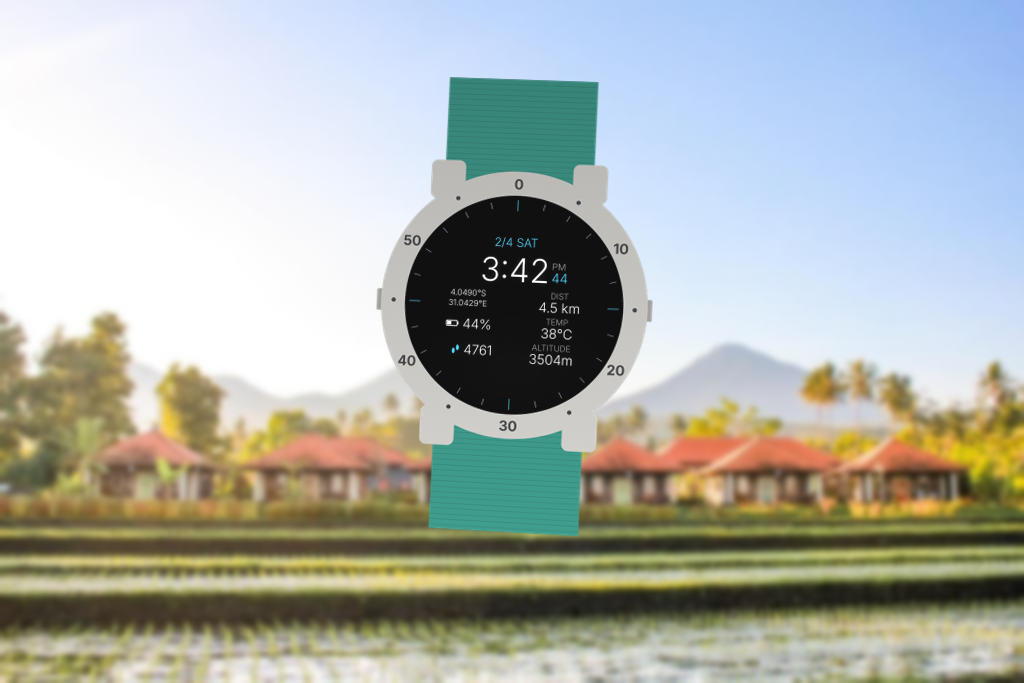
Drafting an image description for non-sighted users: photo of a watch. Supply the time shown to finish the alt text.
3:42:44
